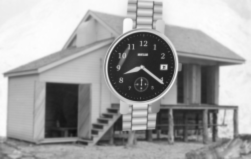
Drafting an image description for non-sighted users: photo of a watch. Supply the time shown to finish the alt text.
8:21
